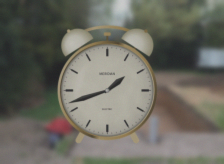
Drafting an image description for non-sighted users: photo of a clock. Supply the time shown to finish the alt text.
1:42
